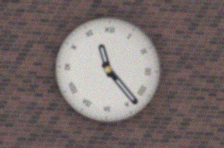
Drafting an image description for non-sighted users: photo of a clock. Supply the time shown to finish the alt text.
11:23
